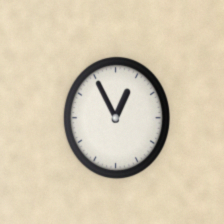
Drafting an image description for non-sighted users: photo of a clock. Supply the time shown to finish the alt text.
12:55
